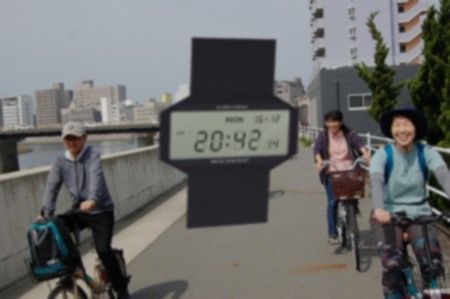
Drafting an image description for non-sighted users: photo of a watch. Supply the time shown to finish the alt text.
20:42
